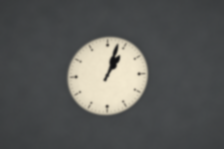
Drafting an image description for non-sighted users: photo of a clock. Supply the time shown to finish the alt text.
1:03
